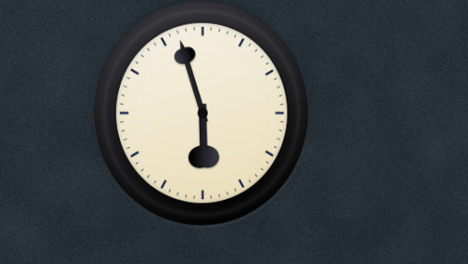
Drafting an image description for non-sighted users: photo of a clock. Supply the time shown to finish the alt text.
5:57
